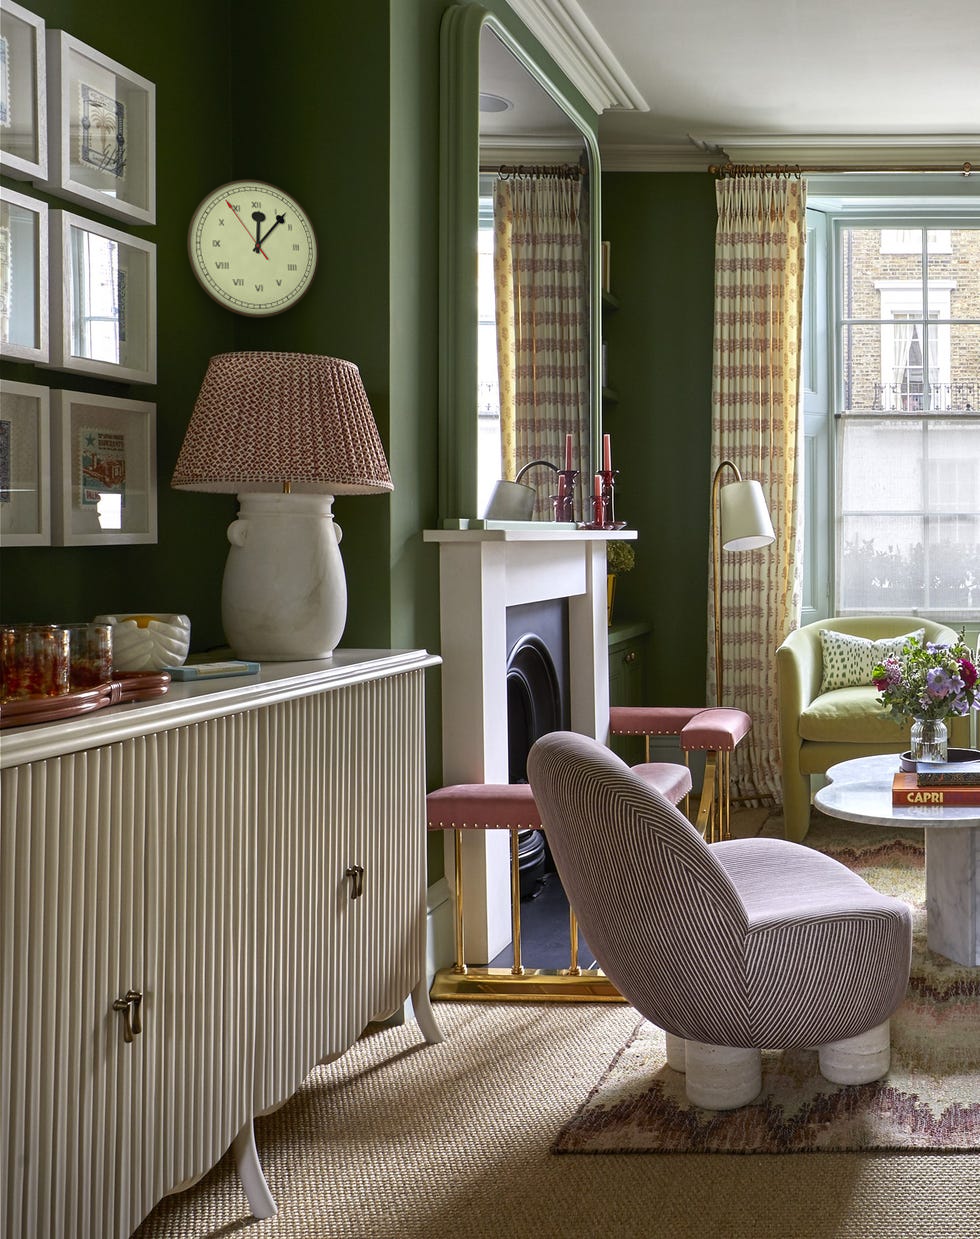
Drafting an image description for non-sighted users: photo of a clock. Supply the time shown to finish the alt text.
12:06:54
